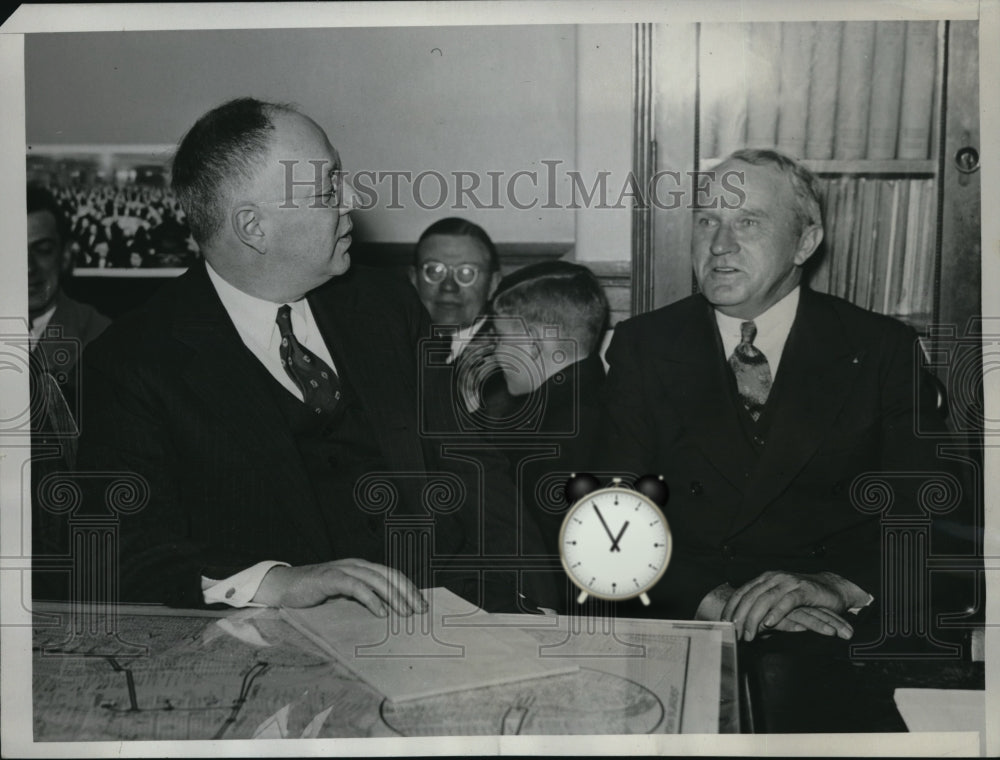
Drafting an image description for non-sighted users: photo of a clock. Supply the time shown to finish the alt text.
12:55
